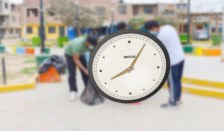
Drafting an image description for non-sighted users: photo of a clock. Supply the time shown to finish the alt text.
8:05
